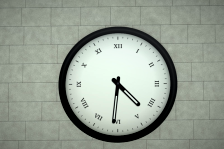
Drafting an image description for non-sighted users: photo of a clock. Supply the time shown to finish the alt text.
4:31
